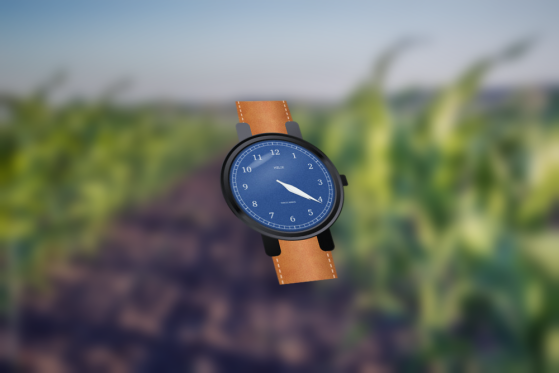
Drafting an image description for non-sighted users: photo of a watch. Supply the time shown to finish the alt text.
4:21
